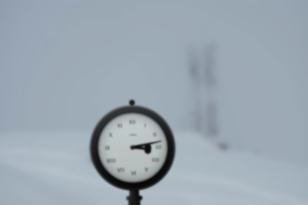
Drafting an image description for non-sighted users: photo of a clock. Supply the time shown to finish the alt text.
3:13
